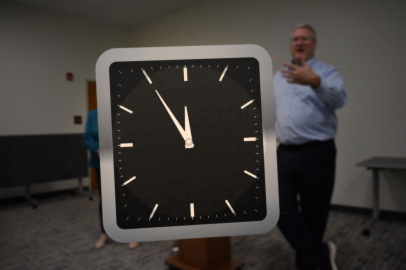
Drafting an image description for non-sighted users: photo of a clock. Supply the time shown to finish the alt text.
11:55
